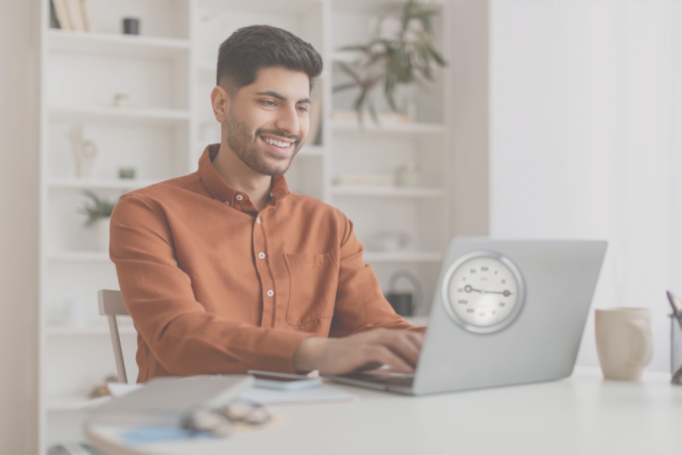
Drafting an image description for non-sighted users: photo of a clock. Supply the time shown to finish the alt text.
9:15
